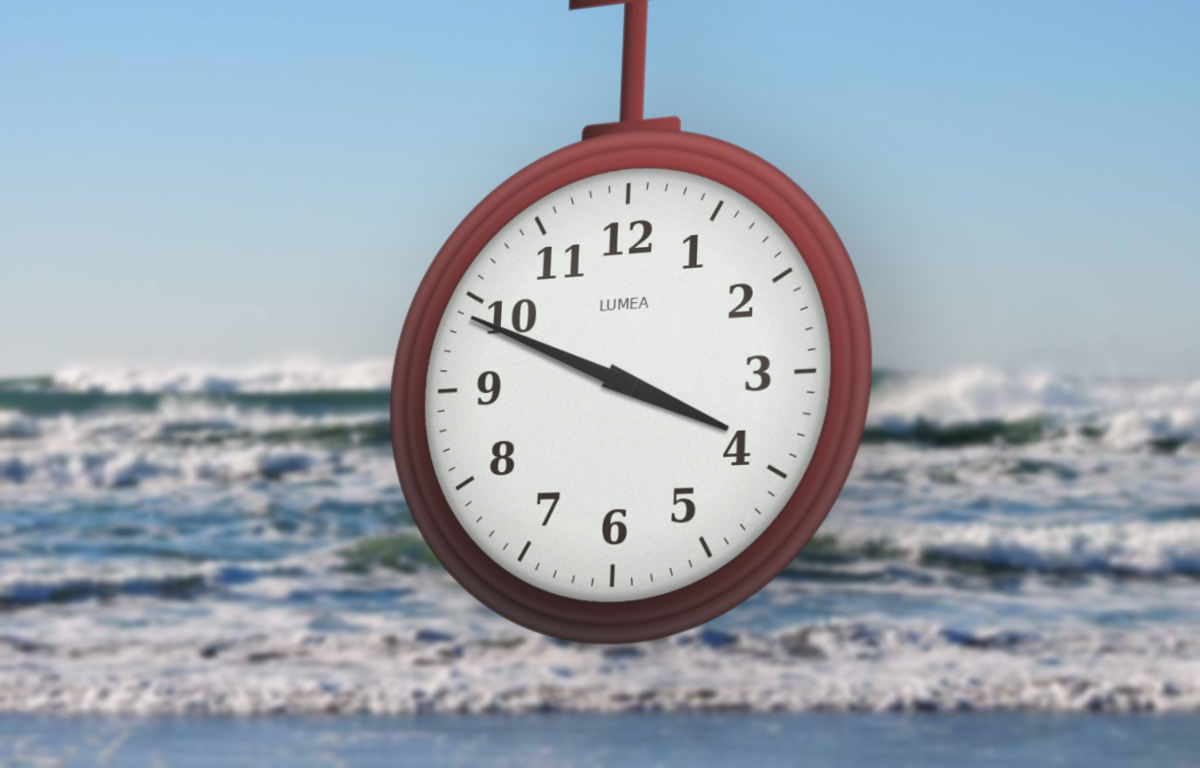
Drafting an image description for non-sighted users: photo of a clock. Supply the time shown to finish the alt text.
3:49
